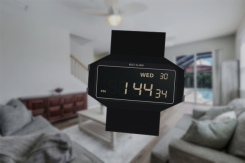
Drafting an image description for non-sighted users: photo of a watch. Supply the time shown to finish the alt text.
1:44:34
